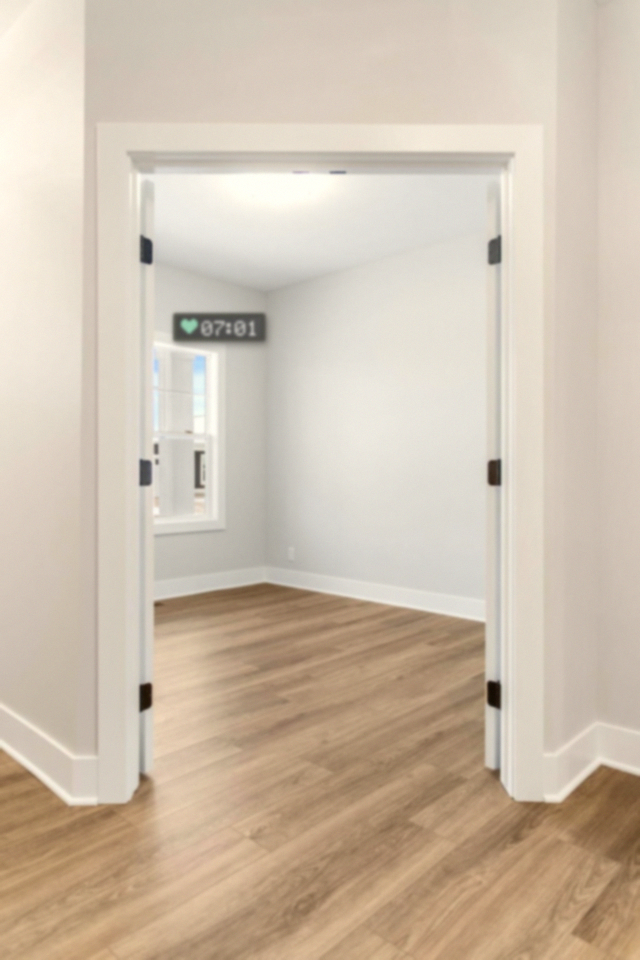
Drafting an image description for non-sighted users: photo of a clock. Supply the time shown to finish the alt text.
7:01
